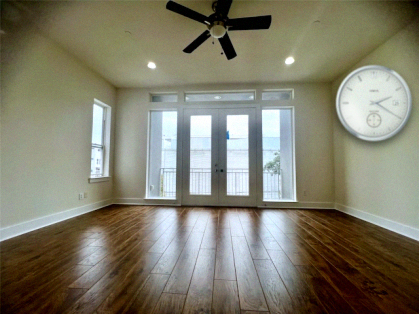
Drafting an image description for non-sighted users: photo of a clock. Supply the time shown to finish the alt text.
2:20
